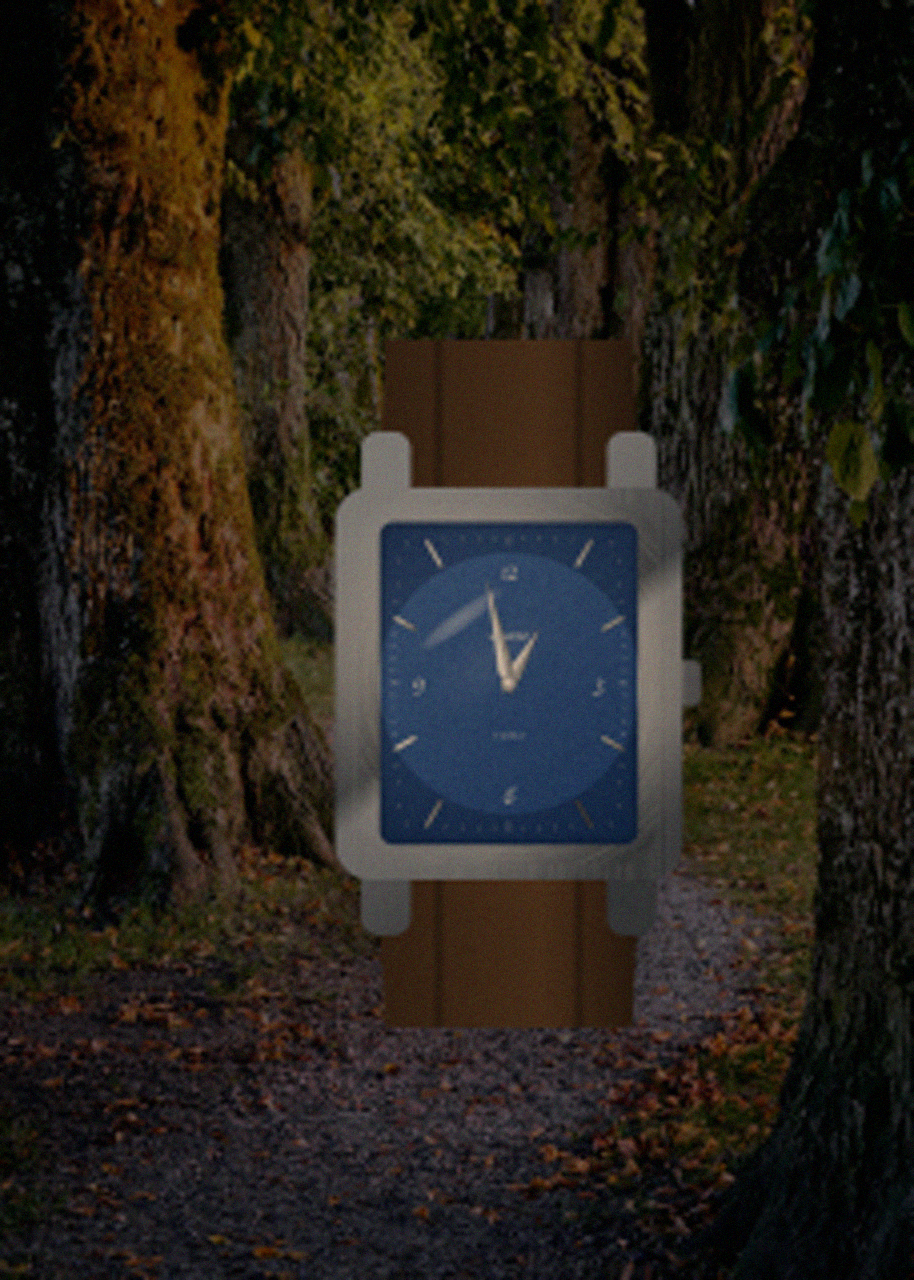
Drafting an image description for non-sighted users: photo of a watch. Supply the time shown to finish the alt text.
12:58
